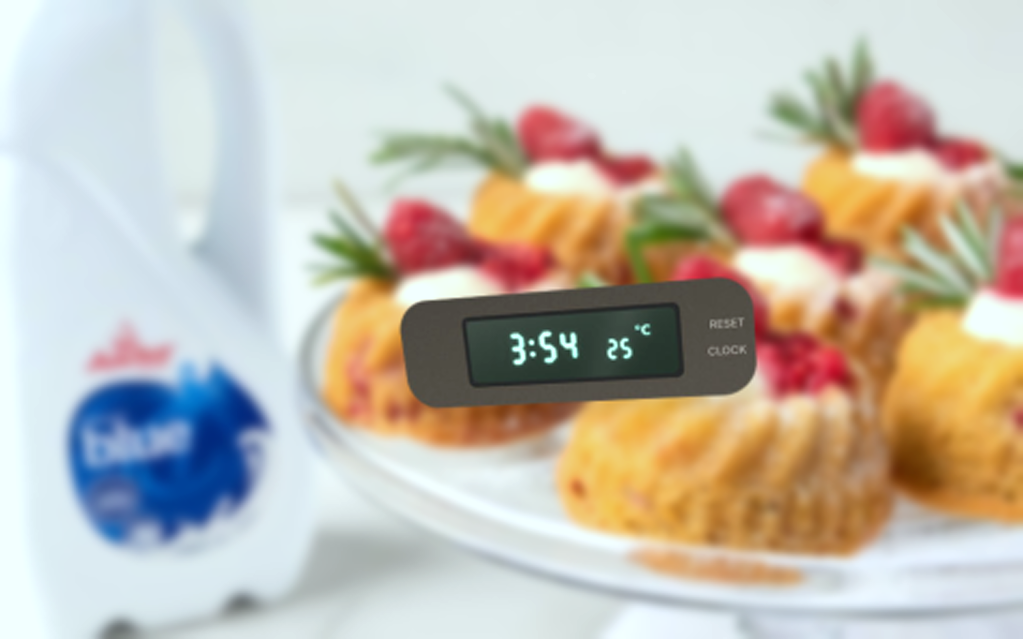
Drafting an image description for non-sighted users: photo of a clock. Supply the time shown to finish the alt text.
3:54
